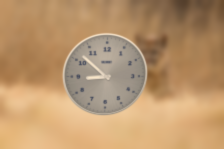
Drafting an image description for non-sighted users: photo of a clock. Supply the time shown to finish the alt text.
8:52
